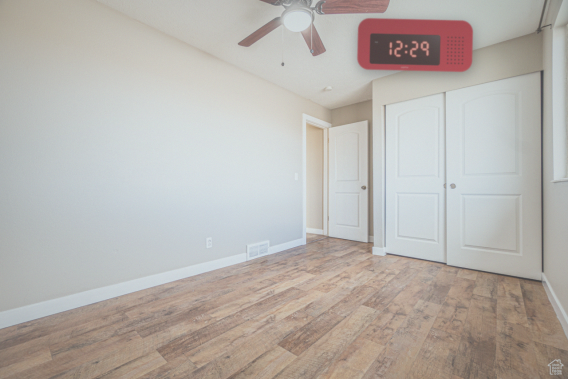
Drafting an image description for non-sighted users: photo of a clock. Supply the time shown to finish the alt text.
12:29
